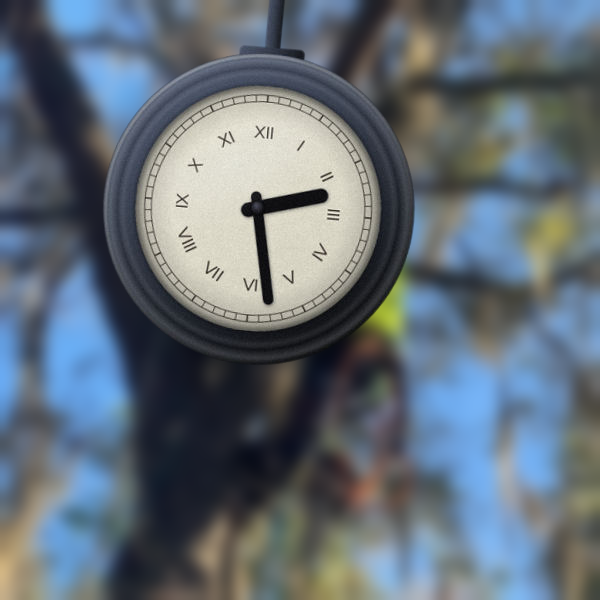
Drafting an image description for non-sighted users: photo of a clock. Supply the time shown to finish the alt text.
2:28
